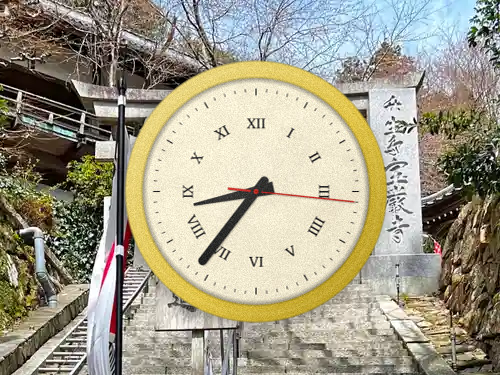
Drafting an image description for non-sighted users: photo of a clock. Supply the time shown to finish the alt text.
8:36:16
